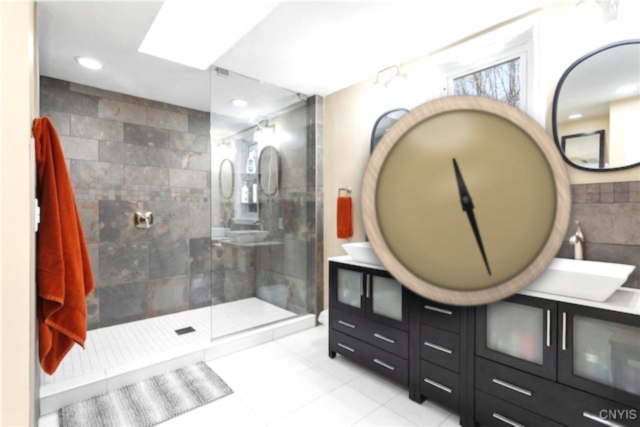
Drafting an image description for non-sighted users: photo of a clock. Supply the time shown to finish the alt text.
11:27
